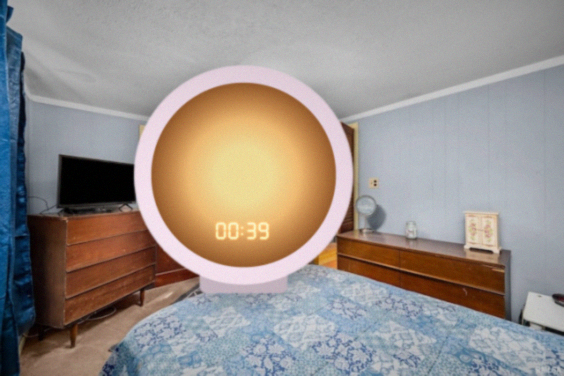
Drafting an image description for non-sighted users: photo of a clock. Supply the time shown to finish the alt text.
0:39
